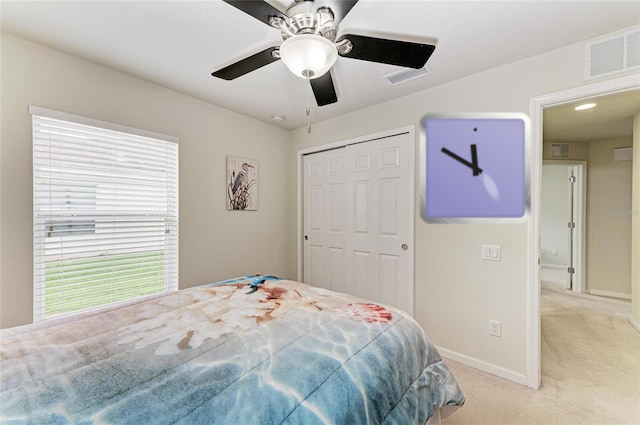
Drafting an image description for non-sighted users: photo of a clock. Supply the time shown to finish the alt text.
11:50
